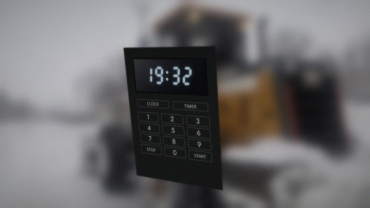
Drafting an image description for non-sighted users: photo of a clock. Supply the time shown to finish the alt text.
19:32
